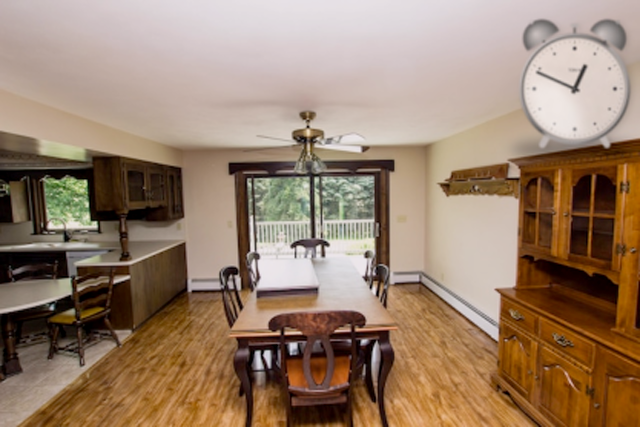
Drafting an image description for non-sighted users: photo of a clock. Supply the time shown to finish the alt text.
12:49
